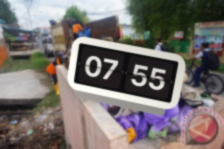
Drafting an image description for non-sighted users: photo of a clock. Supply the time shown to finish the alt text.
7:55
